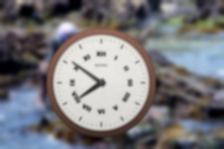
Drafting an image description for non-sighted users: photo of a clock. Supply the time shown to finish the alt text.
7:51
